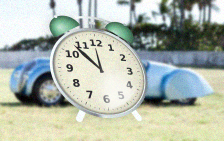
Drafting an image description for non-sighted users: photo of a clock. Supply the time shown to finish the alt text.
11:53
